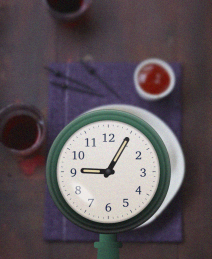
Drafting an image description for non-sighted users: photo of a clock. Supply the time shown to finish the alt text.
9:05
